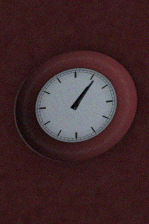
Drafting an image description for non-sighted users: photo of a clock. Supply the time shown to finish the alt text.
1:06
